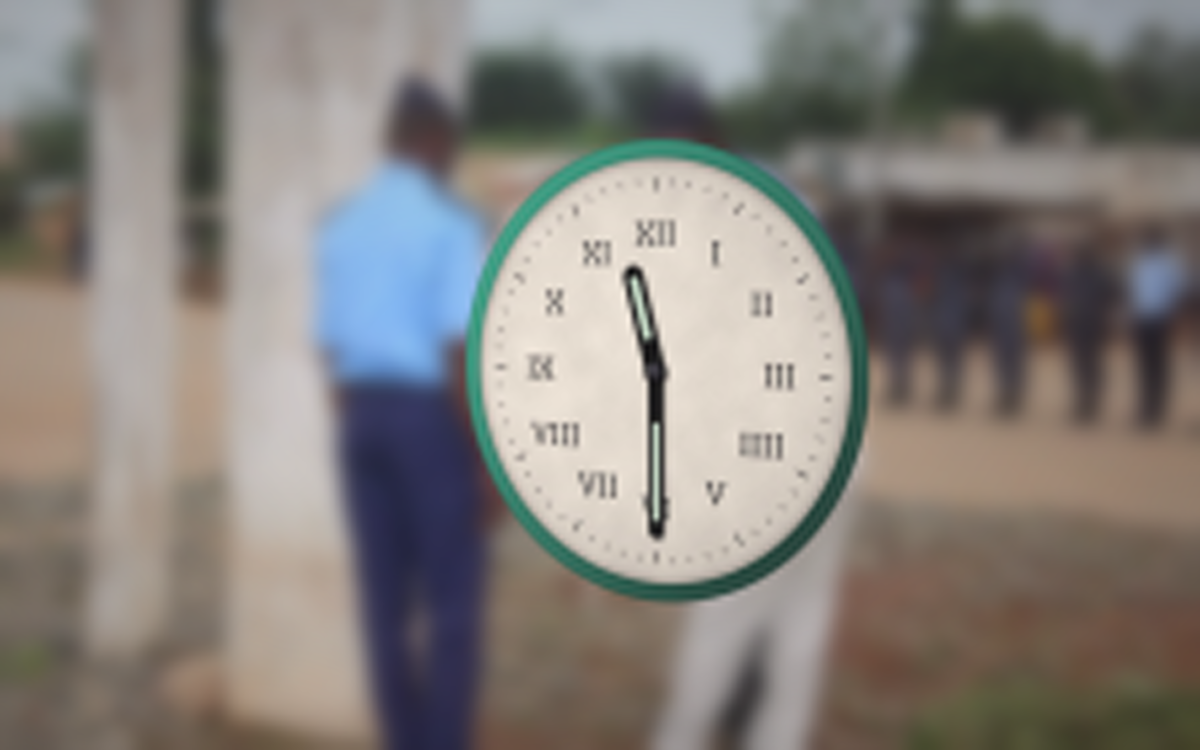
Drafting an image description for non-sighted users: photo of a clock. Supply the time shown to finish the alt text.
11:30
